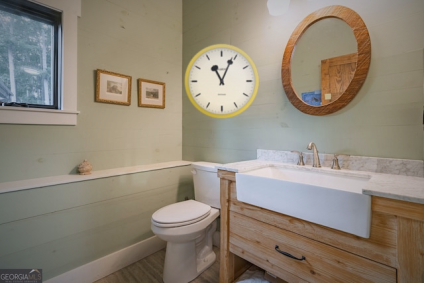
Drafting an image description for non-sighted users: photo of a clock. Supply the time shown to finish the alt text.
11:04
